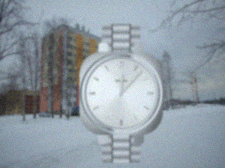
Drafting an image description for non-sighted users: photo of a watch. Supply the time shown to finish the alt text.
12:07
